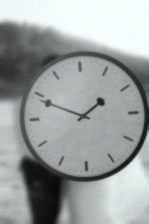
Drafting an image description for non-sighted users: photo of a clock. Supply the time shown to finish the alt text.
1:49
